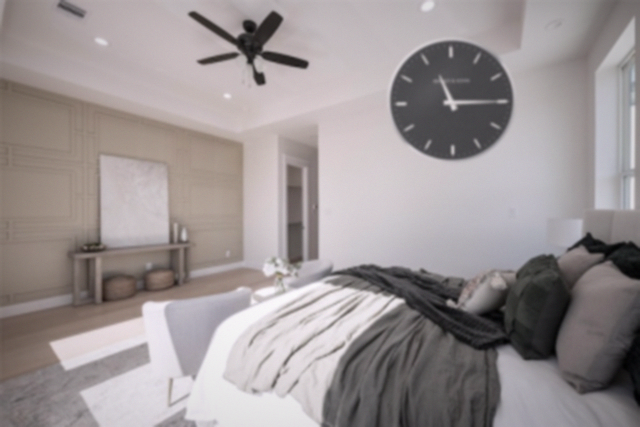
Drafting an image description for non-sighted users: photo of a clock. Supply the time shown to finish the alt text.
11:15
